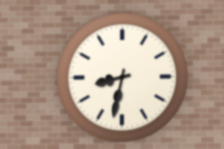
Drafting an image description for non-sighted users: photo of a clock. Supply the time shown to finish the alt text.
8:32
